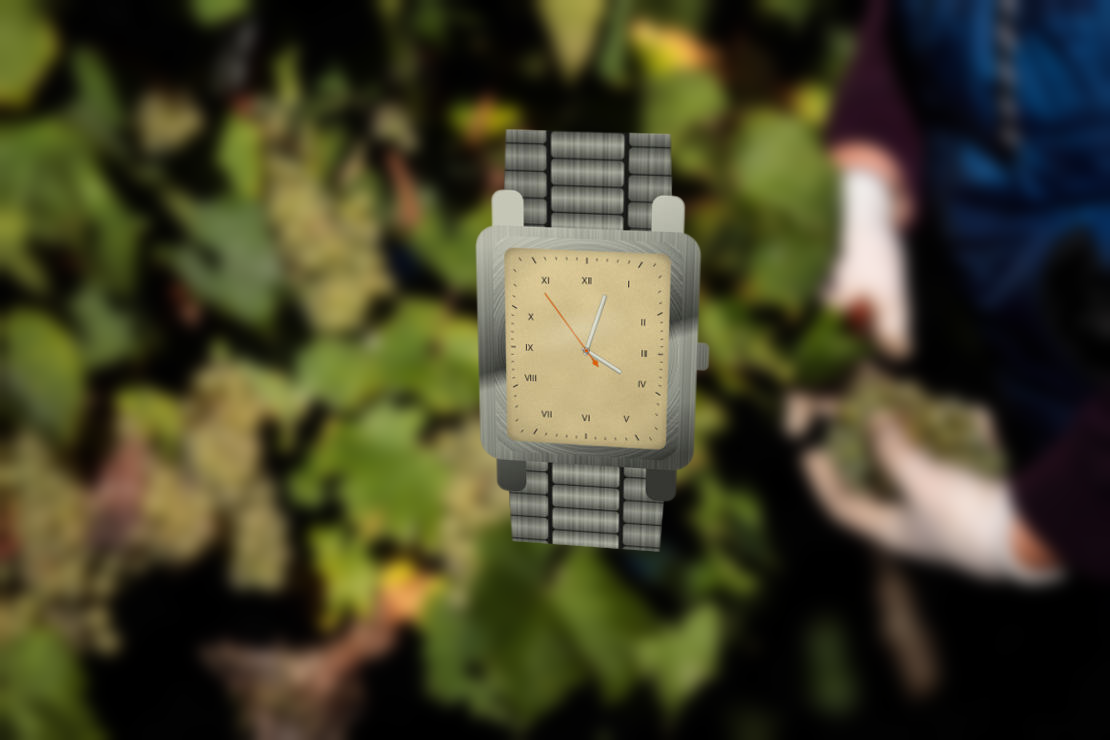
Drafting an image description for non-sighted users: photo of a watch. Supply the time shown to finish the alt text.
4:02:54
